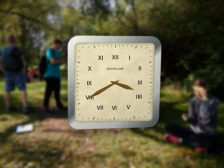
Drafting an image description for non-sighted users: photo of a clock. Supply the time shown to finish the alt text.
3:40
